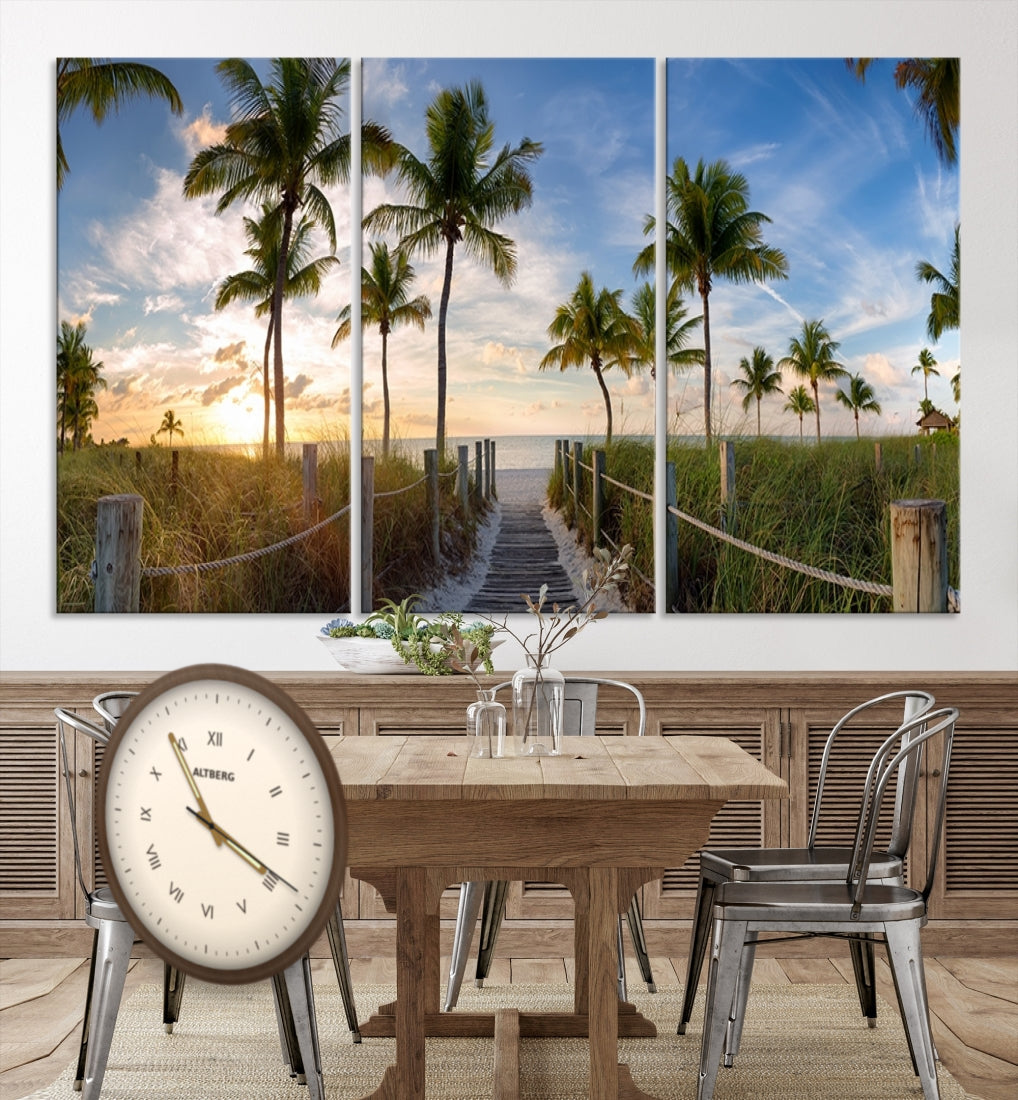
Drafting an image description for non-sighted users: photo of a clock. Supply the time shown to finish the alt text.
3:54:19
